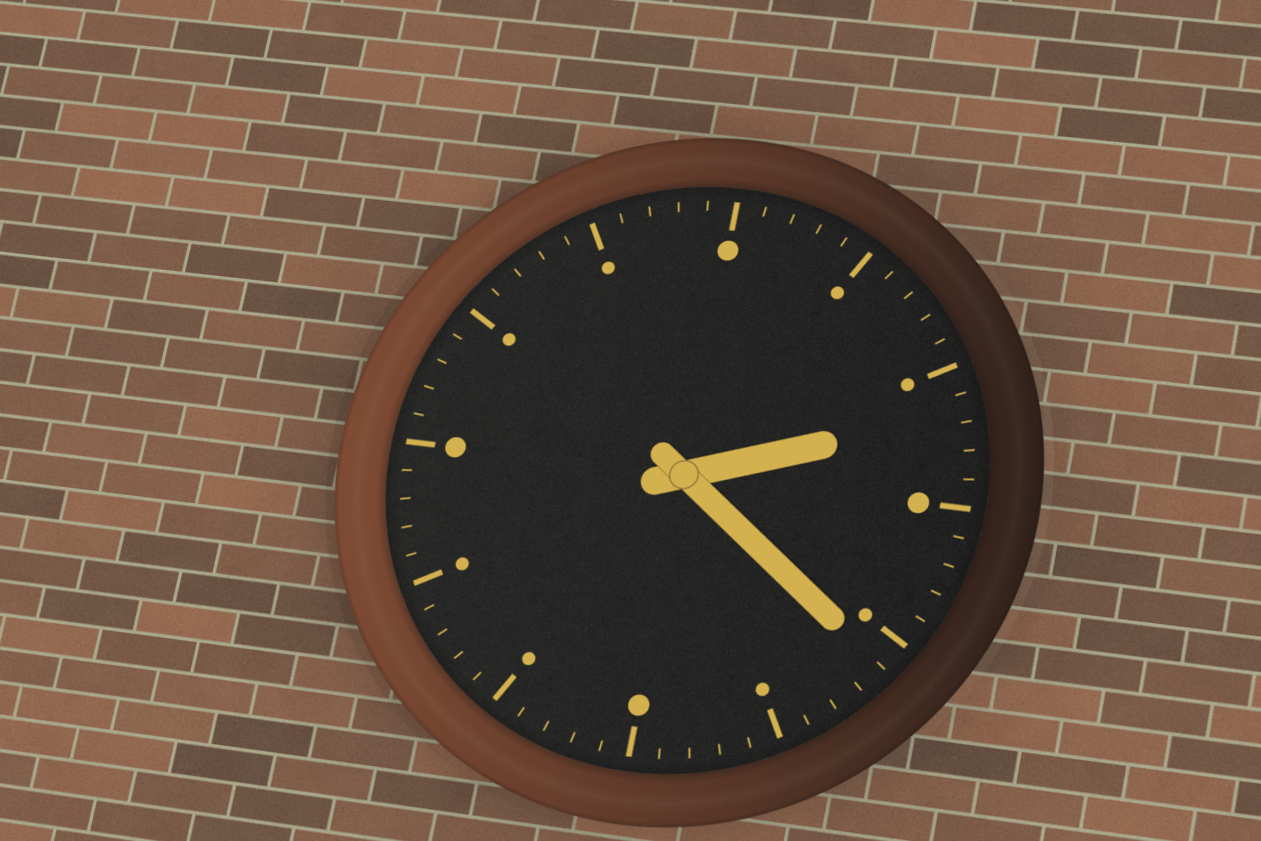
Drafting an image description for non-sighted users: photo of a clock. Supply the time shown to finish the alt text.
2:21
